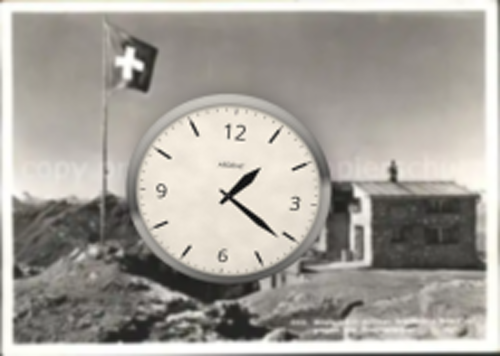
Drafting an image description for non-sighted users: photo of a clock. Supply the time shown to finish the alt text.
1:21
